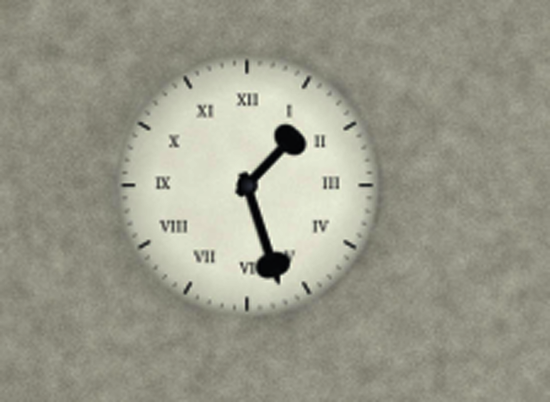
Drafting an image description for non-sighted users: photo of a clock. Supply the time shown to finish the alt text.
1:27
